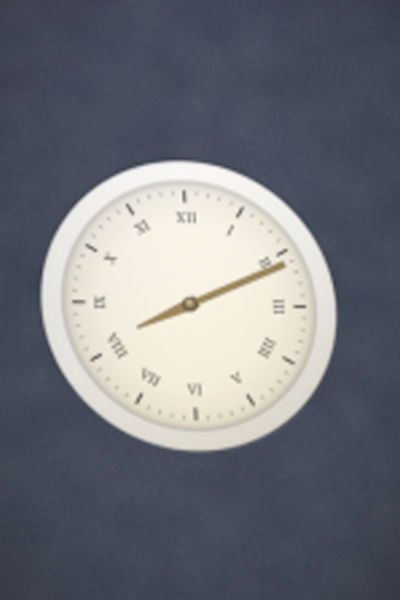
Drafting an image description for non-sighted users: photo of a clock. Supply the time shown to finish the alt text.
8:11
